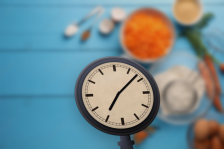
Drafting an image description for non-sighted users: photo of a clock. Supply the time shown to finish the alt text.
7:08
